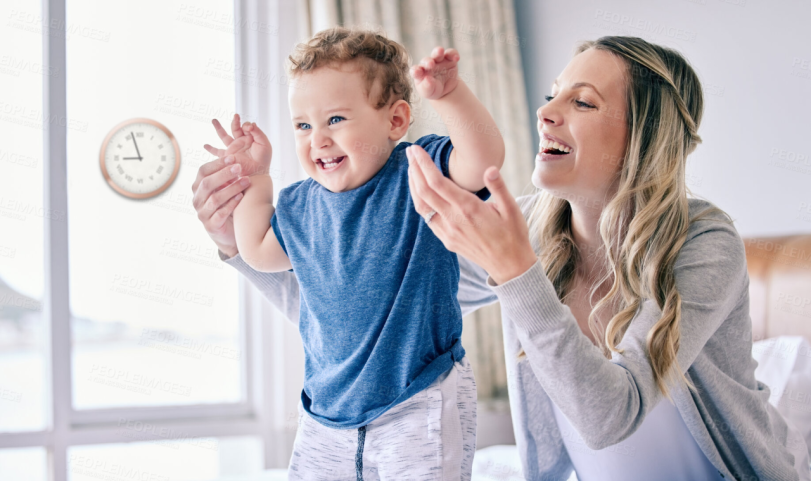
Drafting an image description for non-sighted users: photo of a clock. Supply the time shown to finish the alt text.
8:57
